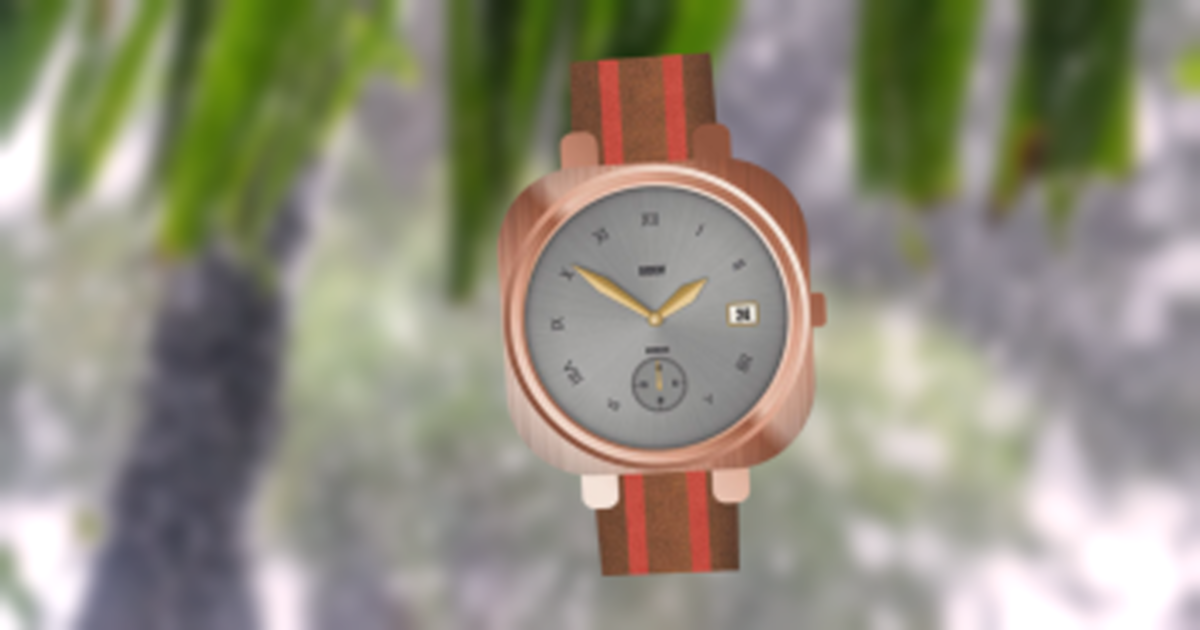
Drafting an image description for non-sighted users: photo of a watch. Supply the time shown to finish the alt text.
1:51
